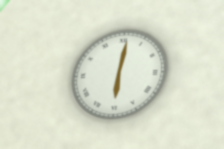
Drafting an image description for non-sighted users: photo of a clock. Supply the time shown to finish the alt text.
6:01
